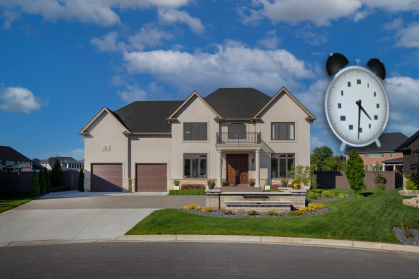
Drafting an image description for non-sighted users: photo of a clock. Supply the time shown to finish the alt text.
4:31
